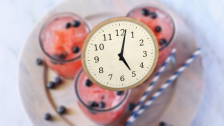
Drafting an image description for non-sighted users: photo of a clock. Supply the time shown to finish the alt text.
5:02
